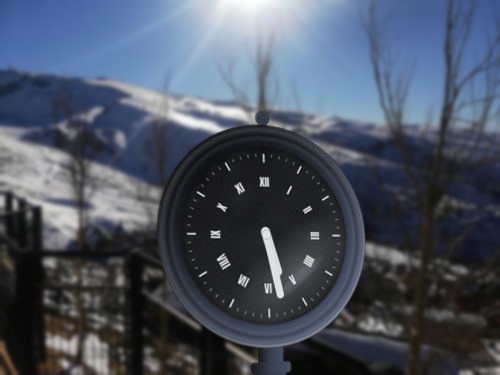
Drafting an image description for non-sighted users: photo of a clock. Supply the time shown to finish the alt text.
5:28
